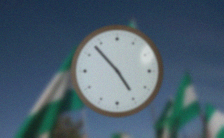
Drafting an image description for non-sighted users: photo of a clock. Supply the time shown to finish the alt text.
4:53
